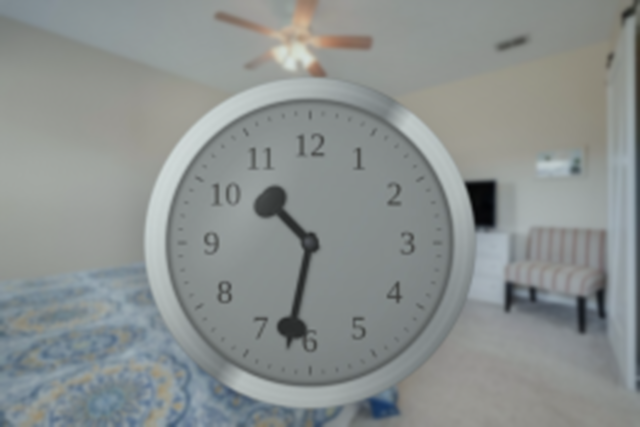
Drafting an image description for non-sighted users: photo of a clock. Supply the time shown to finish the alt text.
10:32
